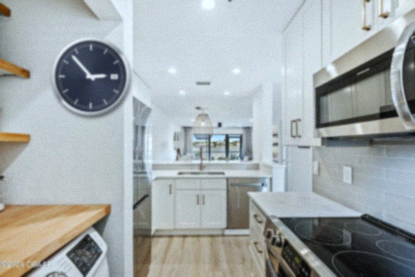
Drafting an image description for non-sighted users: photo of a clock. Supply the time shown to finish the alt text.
2:53
